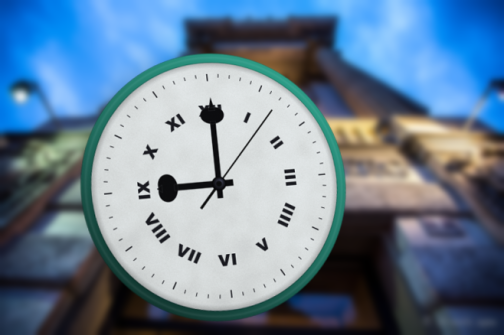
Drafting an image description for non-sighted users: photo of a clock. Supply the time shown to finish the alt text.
9:00:07
